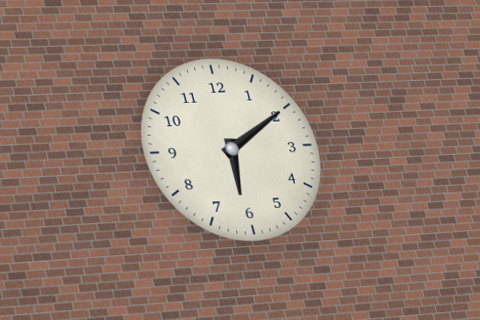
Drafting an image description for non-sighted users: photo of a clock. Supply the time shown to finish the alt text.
6:10
